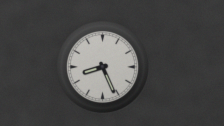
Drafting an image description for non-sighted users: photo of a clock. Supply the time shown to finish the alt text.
8:26
